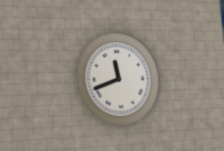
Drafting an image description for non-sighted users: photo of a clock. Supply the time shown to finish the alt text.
11:42
